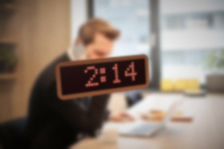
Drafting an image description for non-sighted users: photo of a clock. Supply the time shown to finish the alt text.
2:14
